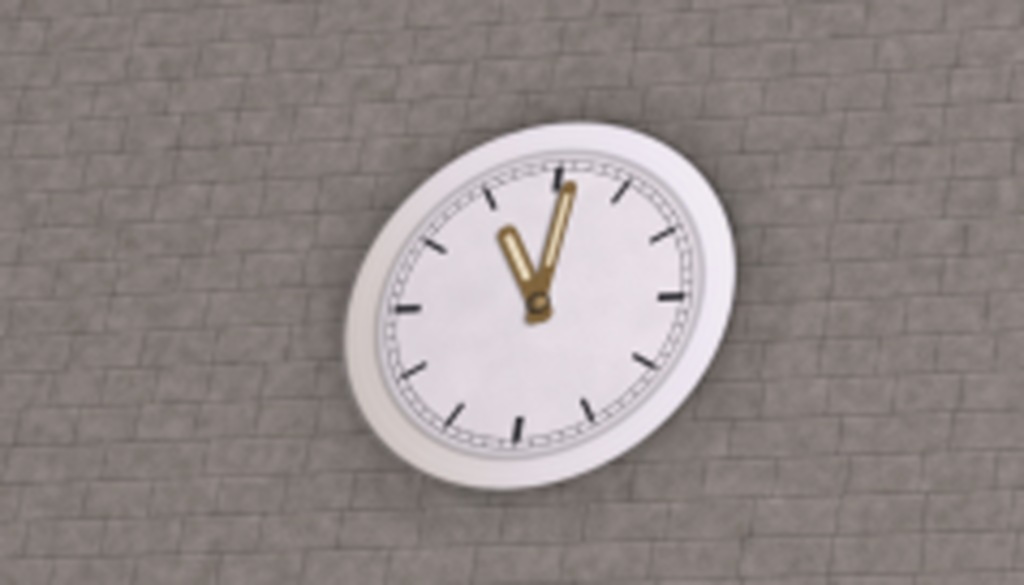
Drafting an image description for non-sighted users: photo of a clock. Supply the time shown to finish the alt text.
11:01
